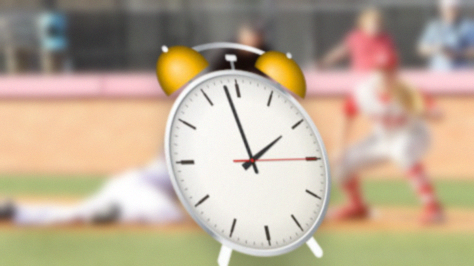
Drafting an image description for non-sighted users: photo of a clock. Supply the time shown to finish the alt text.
1:58:15
